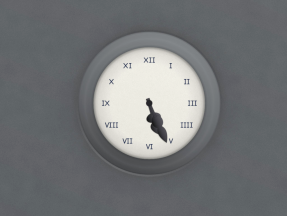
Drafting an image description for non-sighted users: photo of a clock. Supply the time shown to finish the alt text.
5:26
